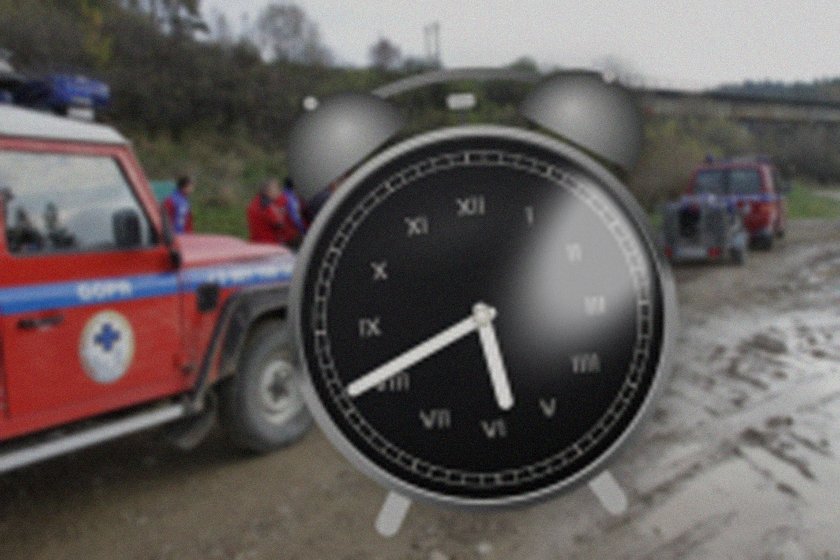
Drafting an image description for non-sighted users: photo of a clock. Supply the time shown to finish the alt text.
5:41
